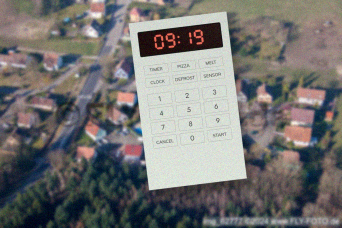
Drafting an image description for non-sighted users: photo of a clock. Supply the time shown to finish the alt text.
9:19
